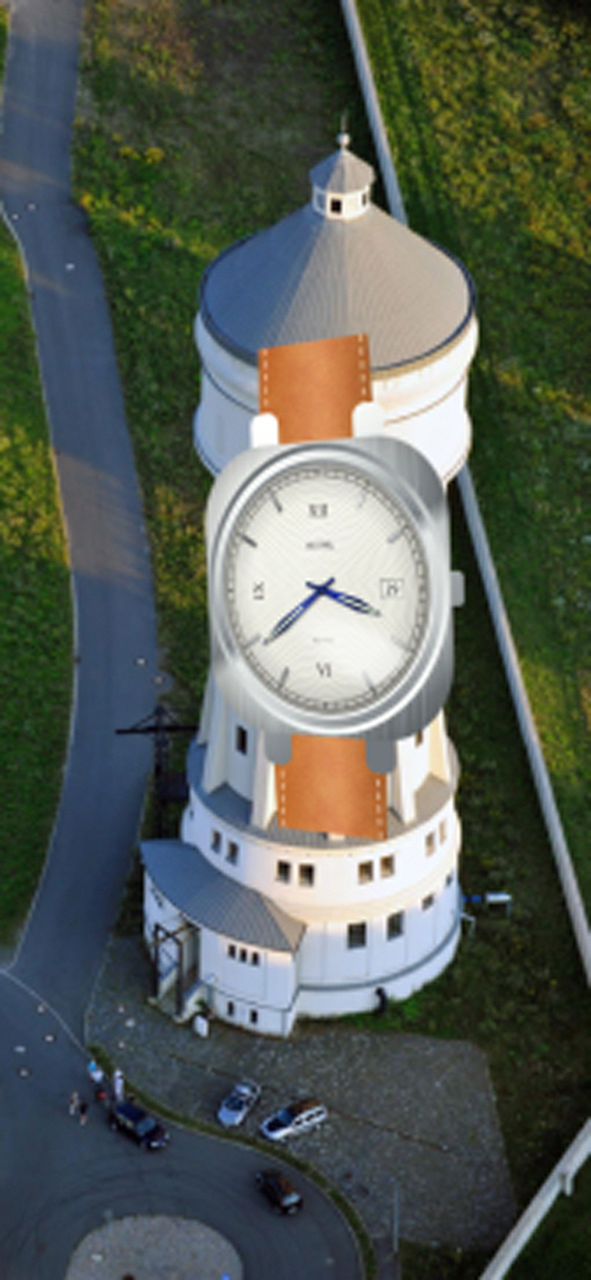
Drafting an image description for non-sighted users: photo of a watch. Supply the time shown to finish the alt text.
3:39
